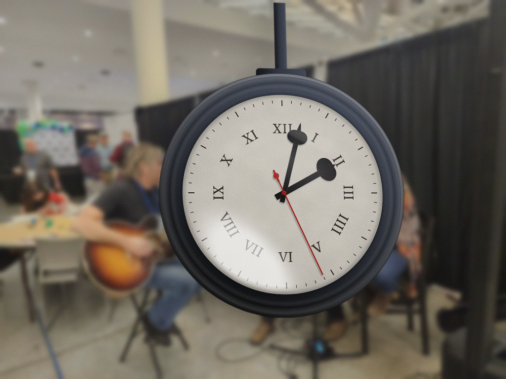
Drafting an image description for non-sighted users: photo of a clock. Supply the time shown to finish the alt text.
2:02:26
